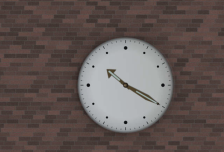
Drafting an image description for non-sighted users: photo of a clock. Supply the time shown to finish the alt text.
10:20
